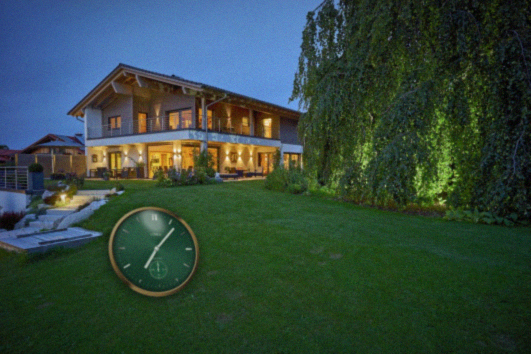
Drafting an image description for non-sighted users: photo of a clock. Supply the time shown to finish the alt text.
7:07
